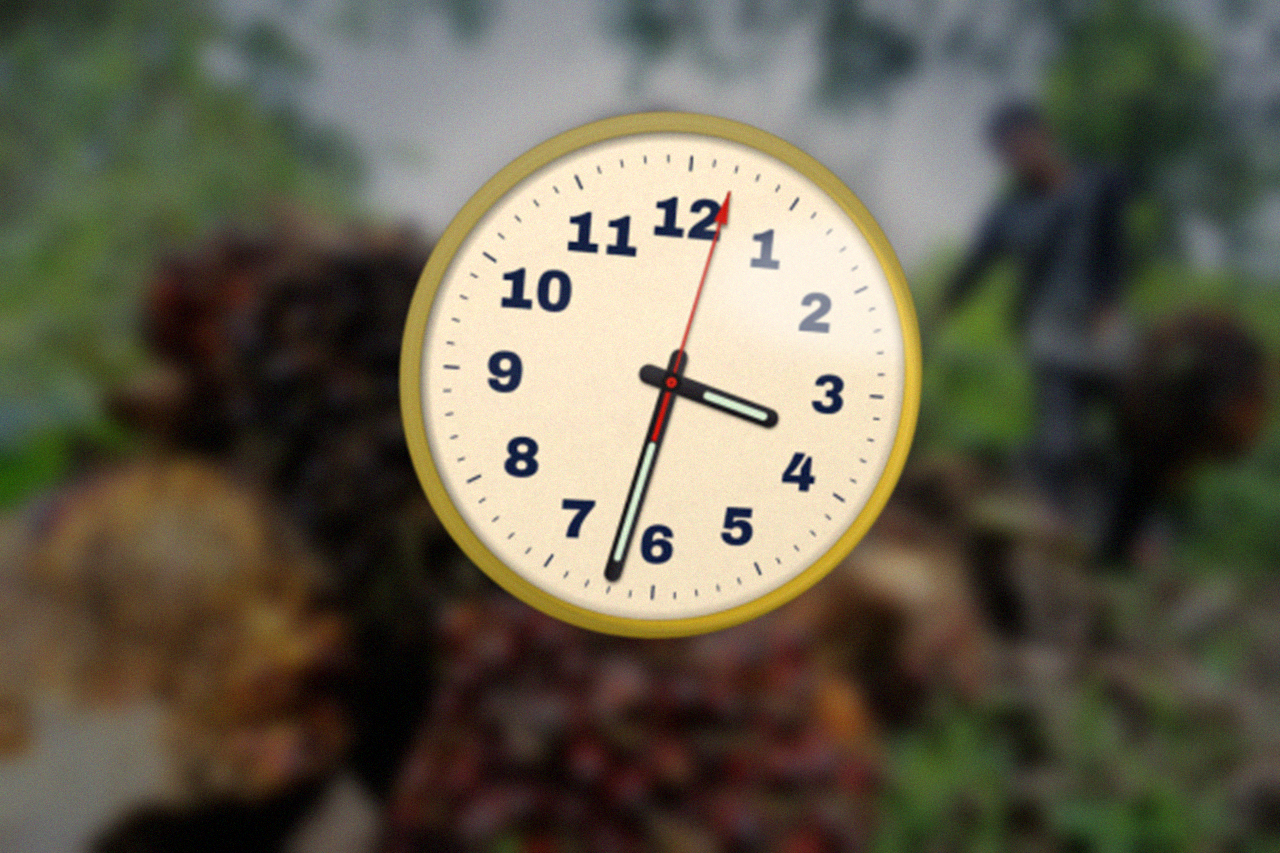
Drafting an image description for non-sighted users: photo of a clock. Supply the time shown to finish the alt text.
3:32:02
